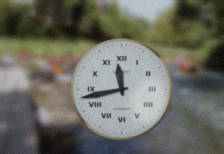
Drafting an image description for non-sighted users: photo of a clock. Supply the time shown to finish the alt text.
11:43
